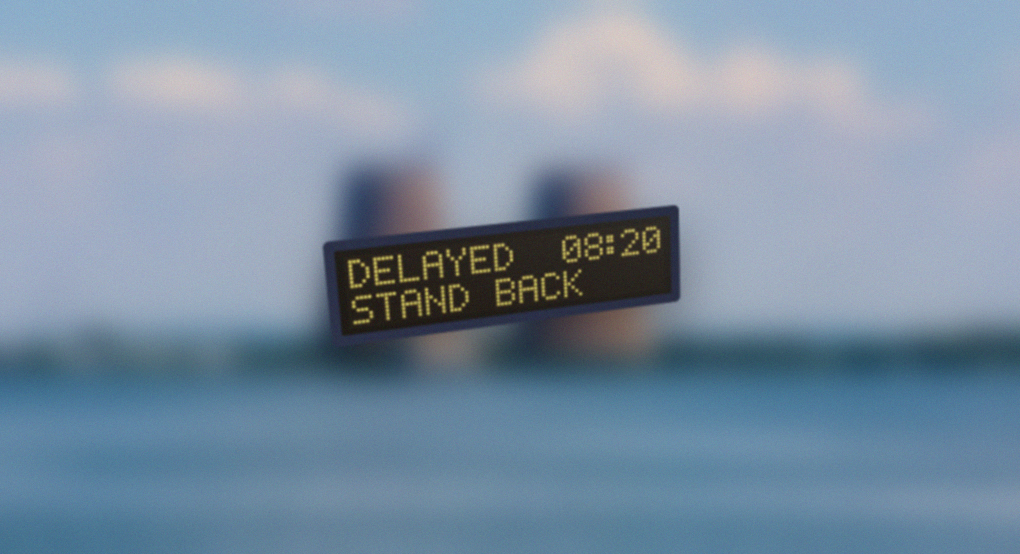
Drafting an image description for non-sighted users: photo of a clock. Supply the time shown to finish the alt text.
8:20
